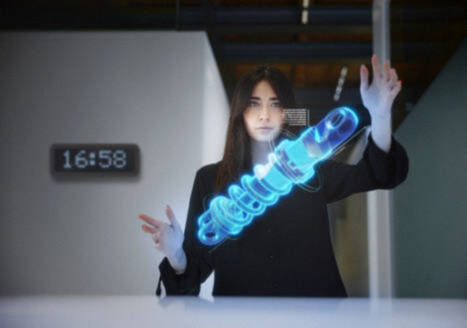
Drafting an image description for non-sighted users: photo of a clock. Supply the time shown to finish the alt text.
16:58
